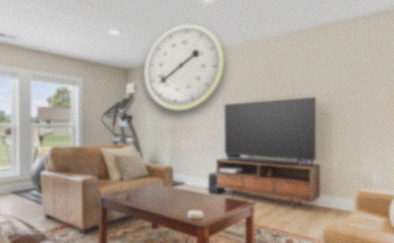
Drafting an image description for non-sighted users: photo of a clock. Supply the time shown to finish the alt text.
1:38
